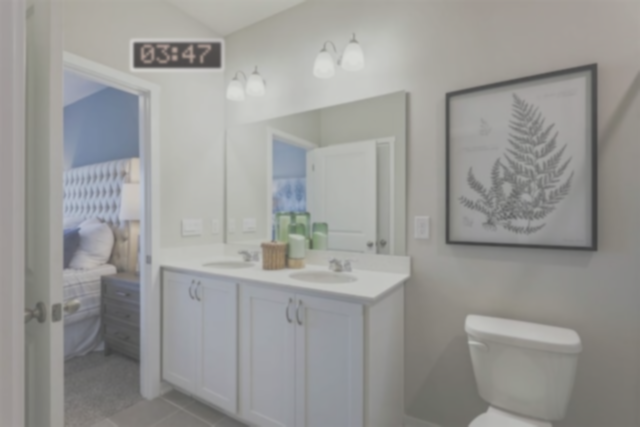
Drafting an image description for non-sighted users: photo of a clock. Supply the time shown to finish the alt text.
3:47
